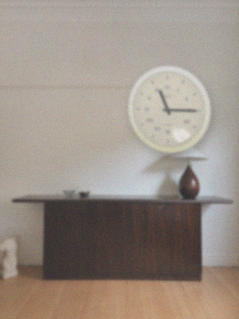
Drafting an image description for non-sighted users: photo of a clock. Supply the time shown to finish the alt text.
11:15
